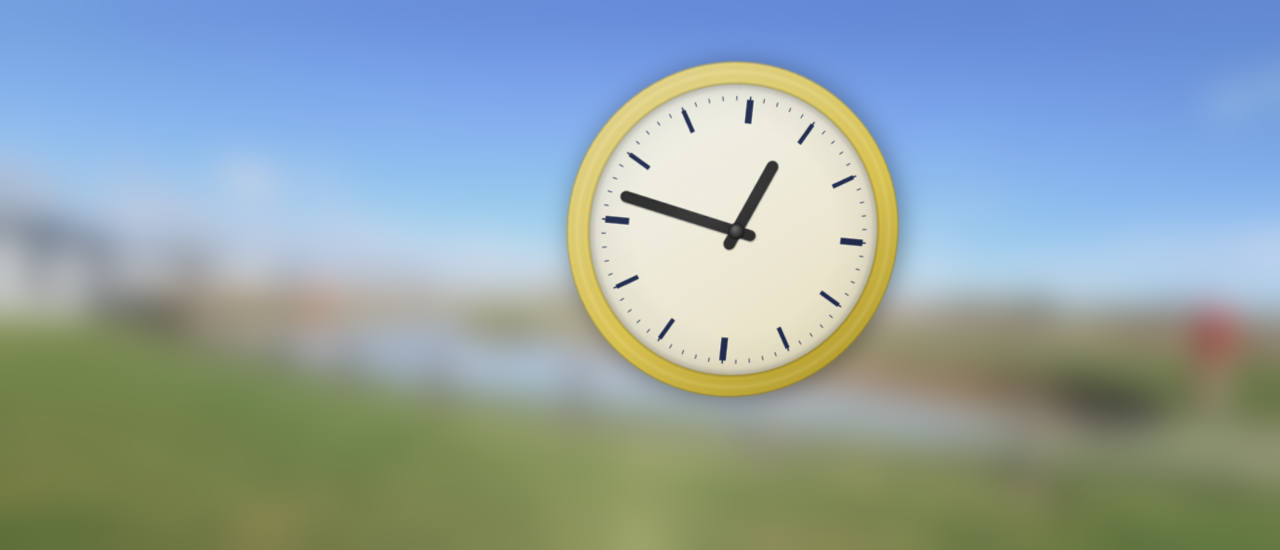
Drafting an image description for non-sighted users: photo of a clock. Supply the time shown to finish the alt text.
12:47
